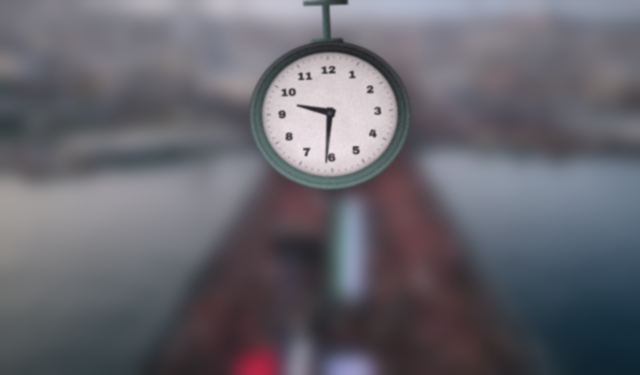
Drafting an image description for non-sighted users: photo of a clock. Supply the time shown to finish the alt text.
9:31
